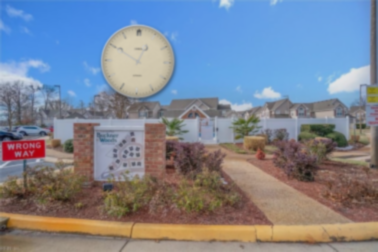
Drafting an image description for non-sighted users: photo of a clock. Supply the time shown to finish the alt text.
12:50
